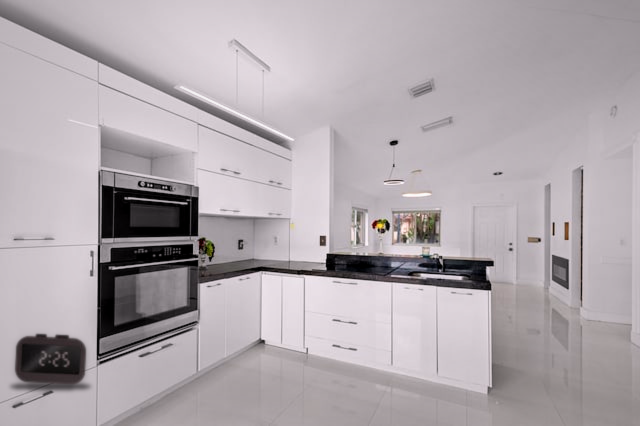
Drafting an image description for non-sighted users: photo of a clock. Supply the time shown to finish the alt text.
2:25
